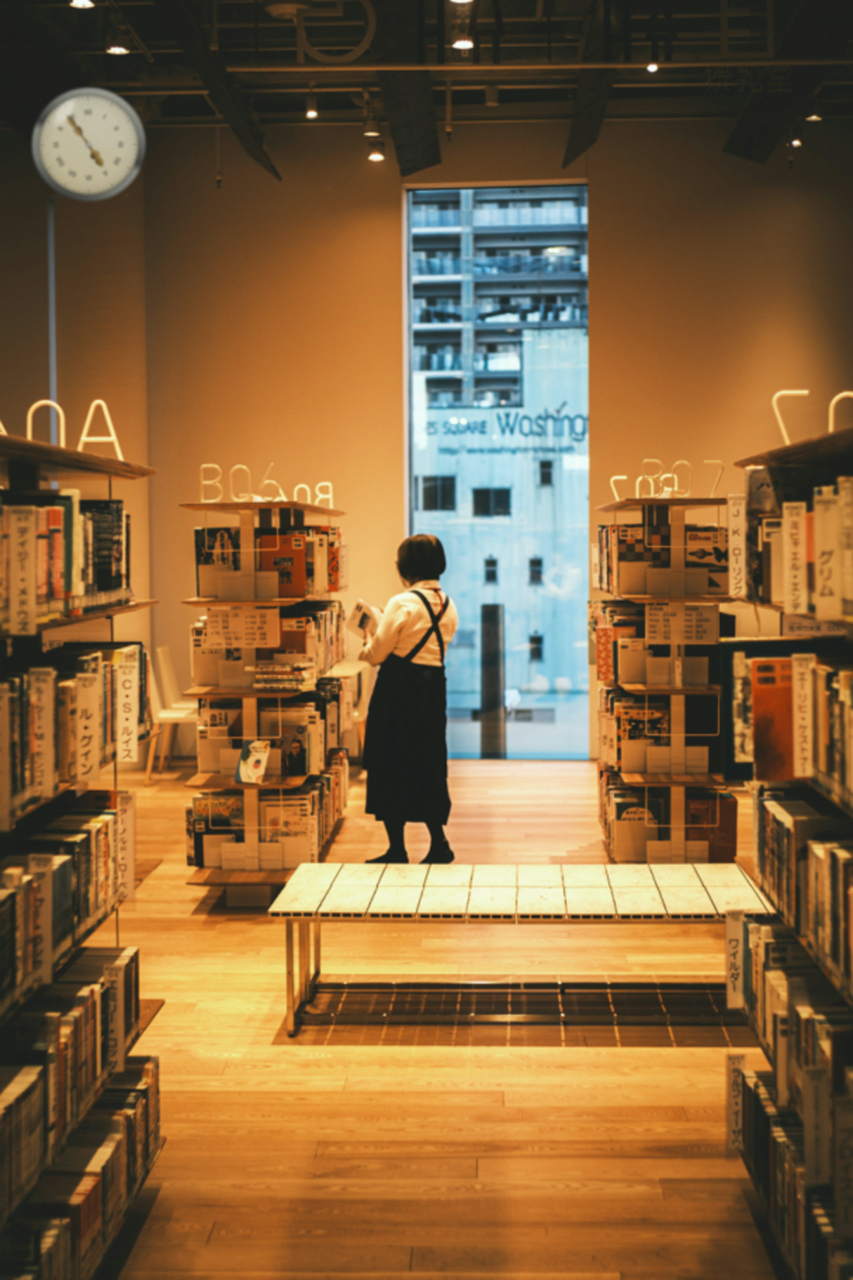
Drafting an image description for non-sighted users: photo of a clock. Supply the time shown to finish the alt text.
4:54
